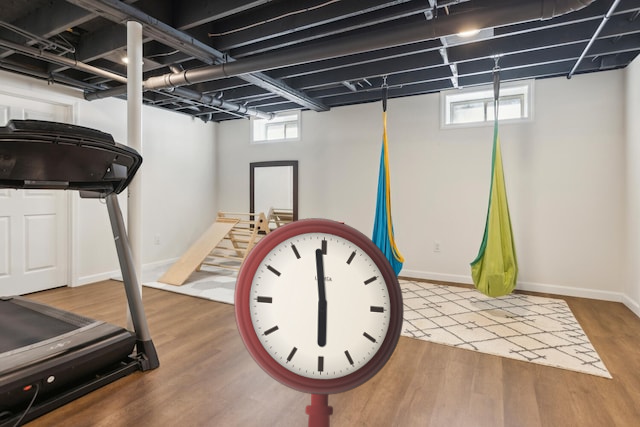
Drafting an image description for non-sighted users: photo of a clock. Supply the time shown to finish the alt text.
5:59
